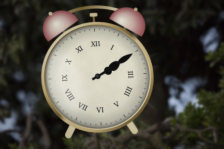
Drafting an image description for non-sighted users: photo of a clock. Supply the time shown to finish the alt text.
2:10
